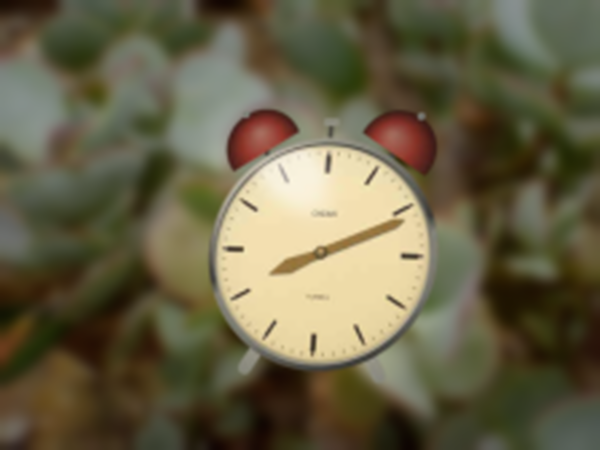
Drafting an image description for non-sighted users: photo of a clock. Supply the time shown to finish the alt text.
8:11
